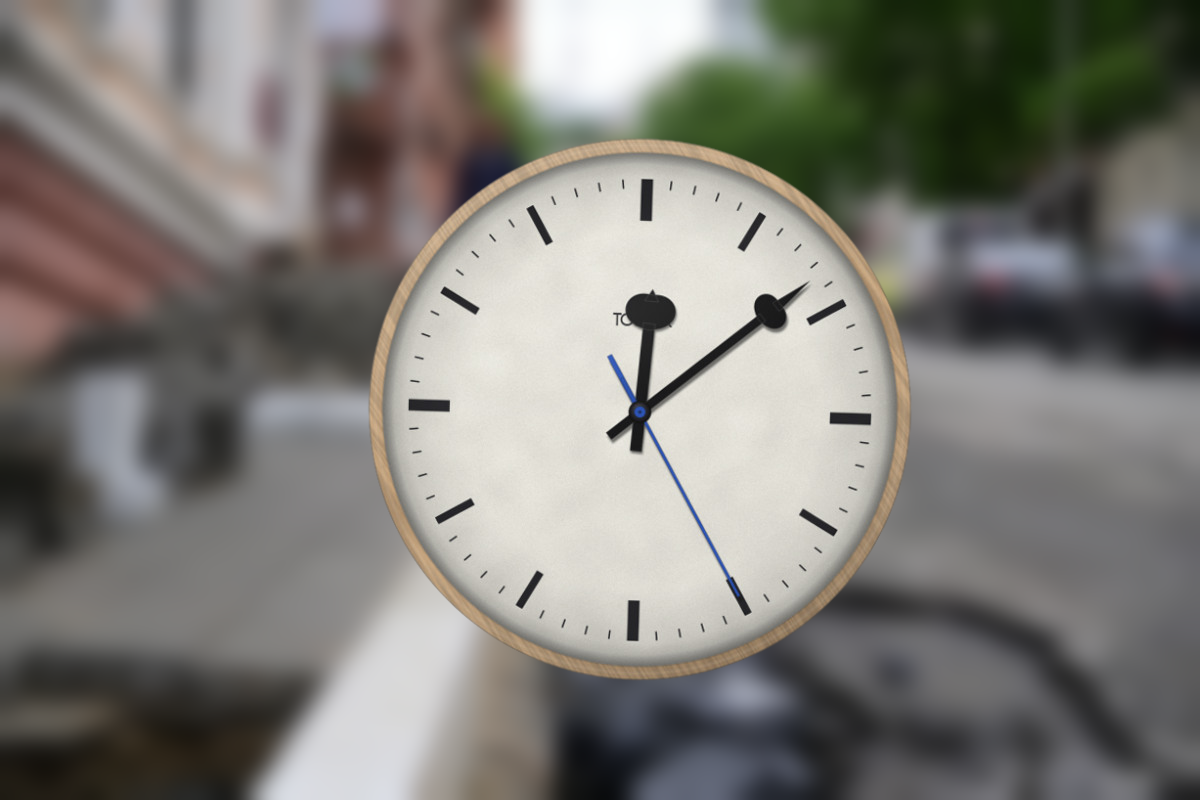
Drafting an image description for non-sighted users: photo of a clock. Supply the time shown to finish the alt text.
12:08:25
